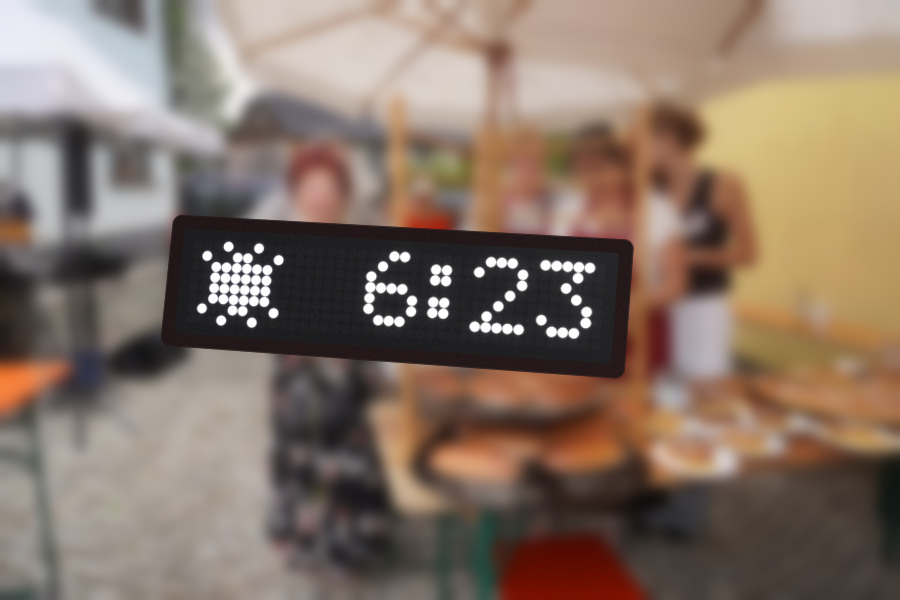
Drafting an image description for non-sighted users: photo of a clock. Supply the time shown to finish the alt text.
6:23
